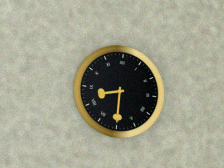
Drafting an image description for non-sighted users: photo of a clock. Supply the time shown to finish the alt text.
8:30
